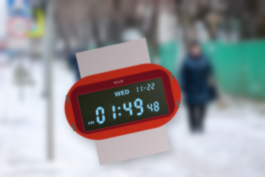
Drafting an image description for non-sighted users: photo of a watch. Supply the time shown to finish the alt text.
1:49:48
